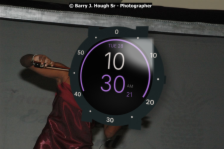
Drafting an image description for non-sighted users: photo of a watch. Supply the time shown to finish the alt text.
10:30
